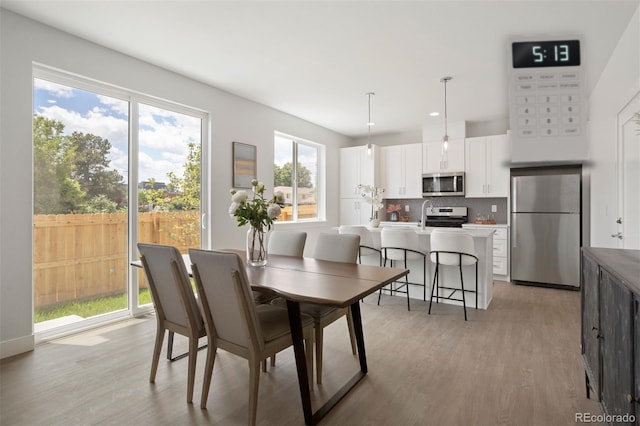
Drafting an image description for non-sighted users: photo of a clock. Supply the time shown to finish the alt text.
5:13
